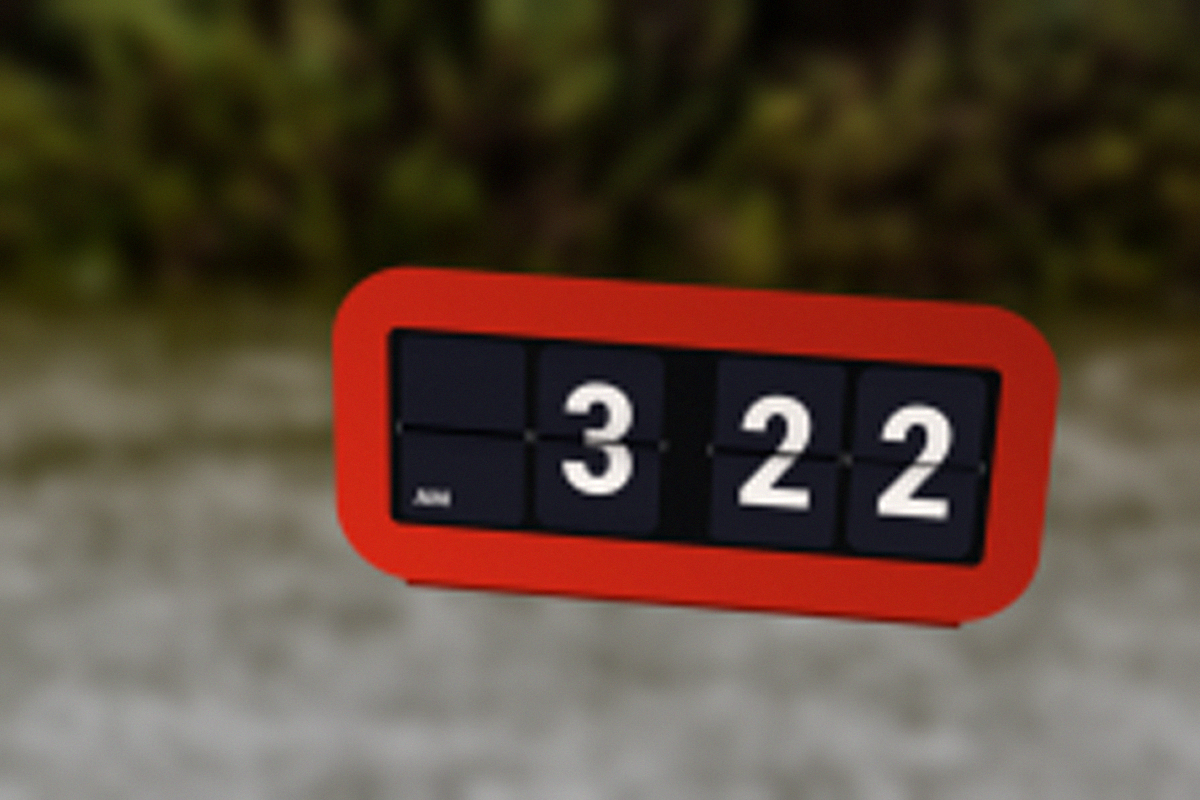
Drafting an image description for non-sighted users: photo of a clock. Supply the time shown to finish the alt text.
3:22
